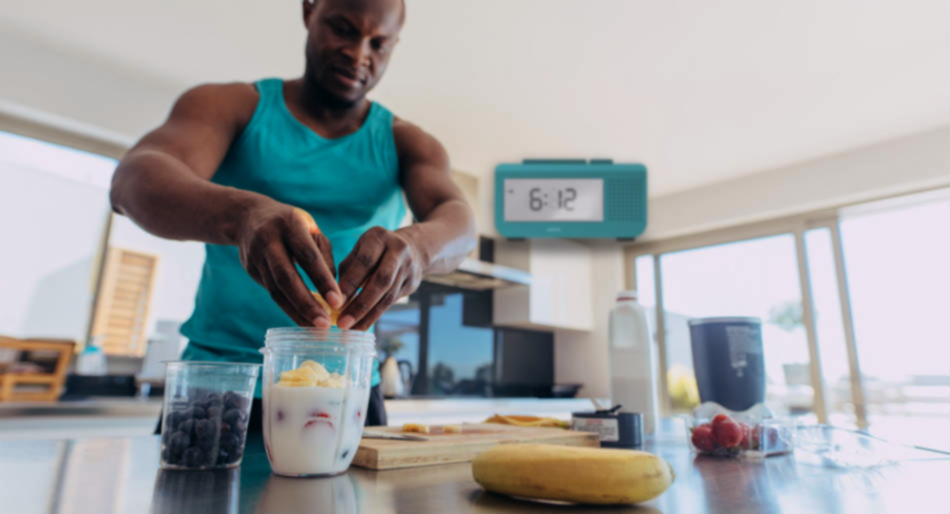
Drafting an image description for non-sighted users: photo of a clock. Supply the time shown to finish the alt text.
6:12
